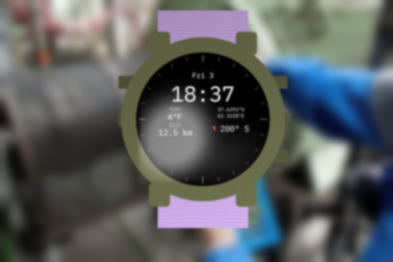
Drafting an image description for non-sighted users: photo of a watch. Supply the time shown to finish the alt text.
18:37
